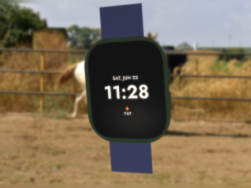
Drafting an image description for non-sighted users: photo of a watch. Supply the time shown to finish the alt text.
11:28
